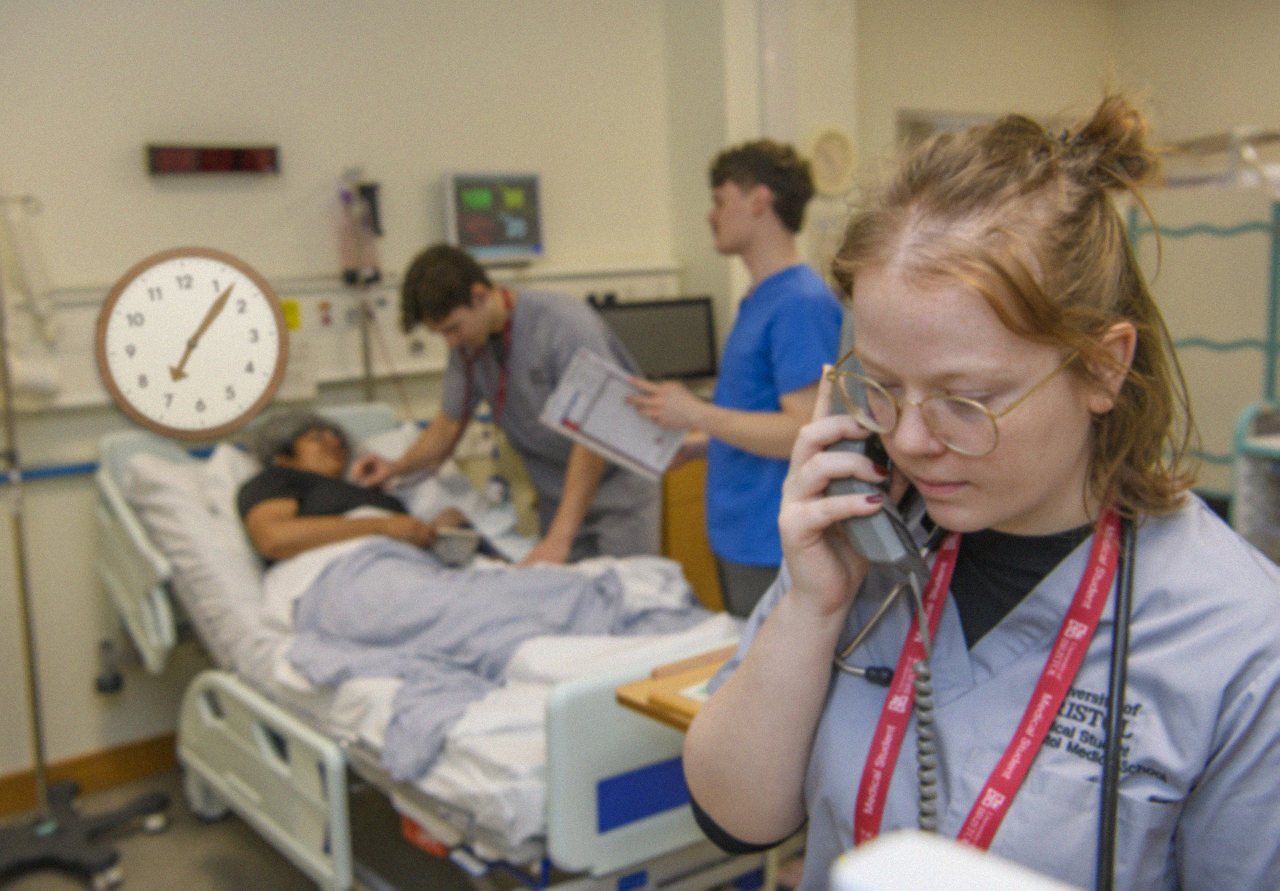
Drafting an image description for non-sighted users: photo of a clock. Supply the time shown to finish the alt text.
7:07
